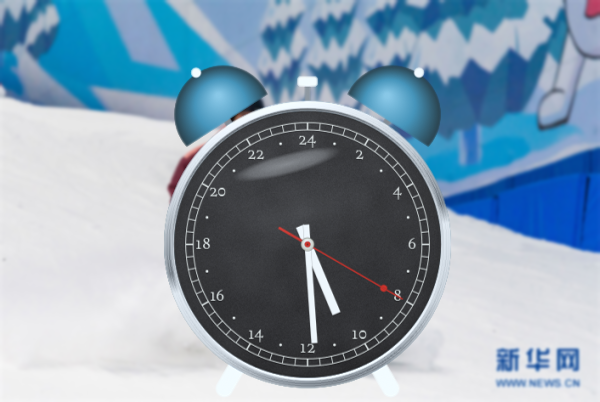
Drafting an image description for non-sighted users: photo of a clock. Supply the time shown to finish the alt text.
10:29:20
